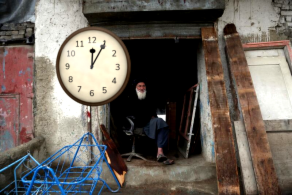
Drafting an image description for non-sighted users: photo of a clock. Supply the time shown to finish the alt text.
12:05
